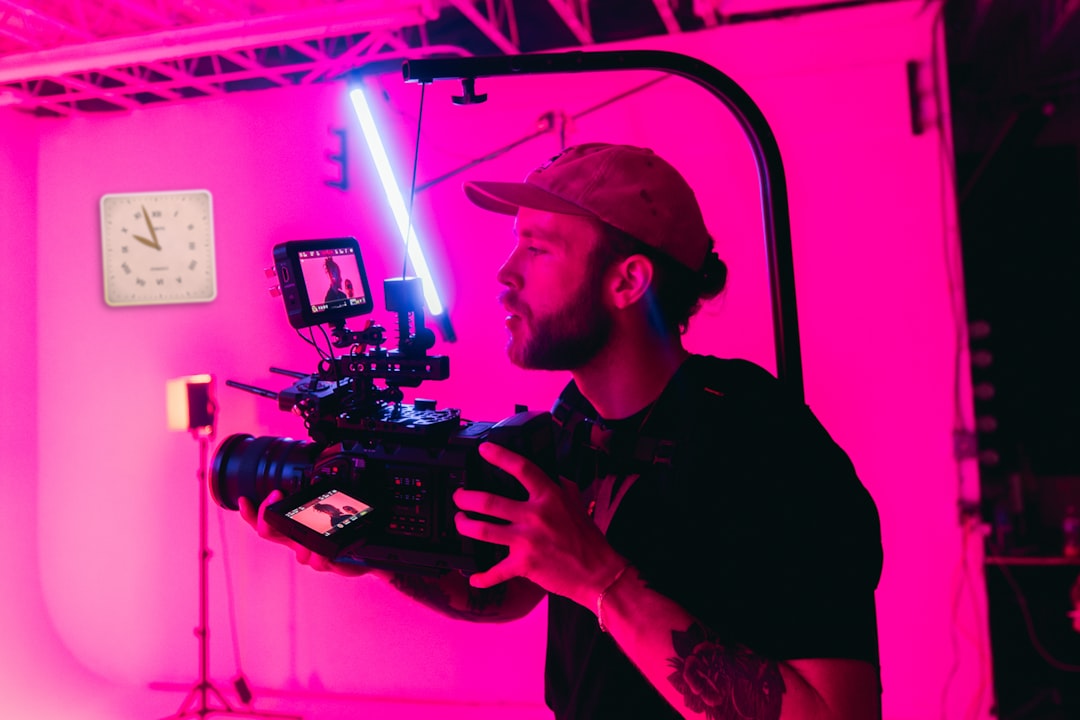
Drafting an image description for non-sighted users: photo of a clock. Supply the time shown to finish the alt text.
9:57
